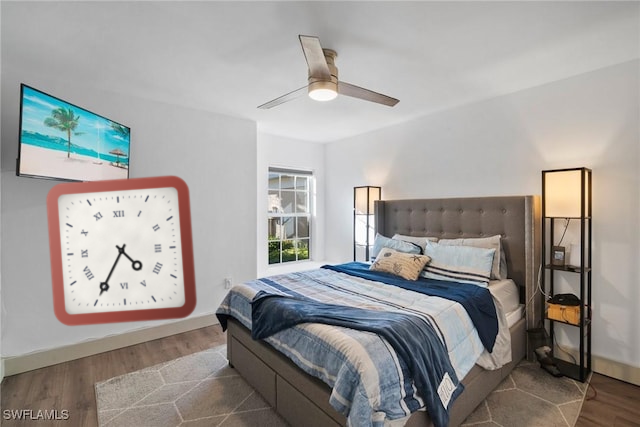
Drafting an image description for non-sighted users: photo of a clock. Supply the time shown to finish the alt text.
4:35
